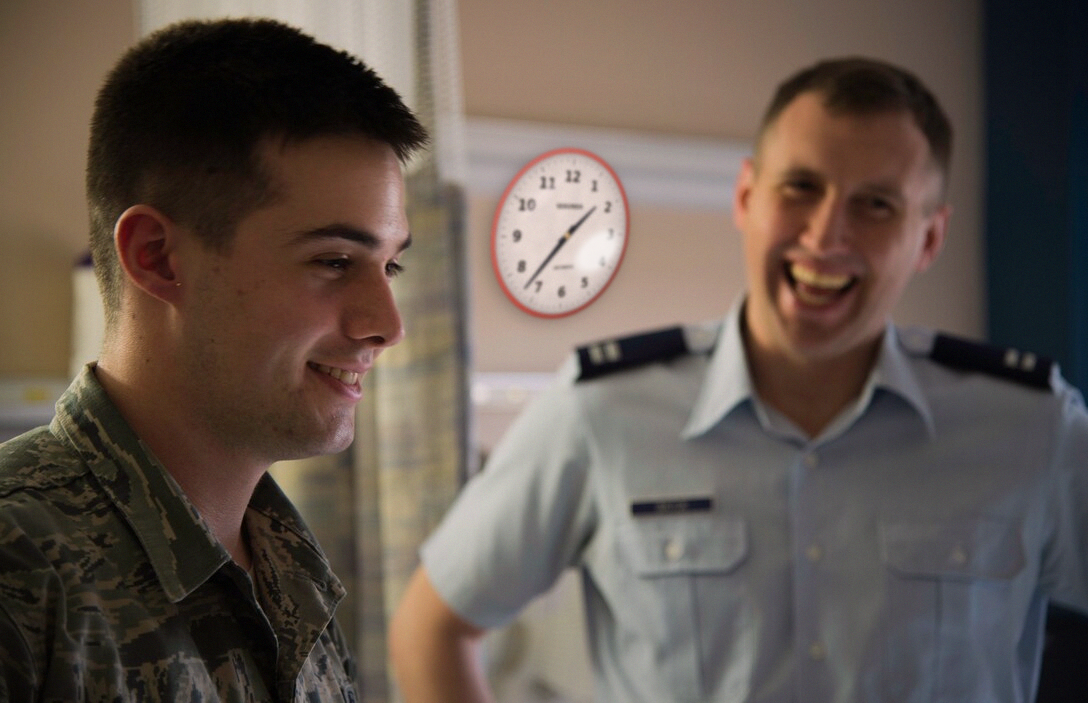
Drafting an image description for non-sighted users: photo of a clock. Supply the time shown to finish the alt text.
1:37
